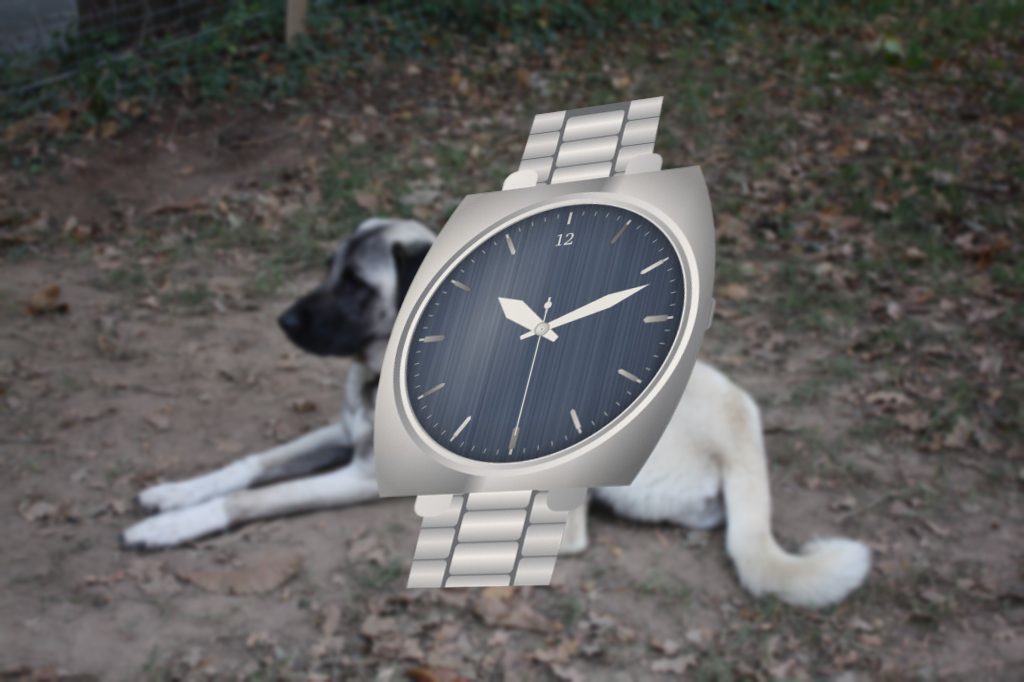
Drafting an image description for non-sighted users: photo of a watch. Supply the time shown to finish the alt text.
10:11:30
